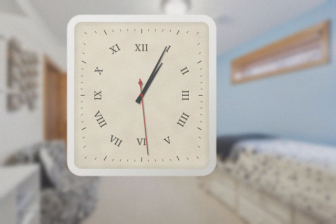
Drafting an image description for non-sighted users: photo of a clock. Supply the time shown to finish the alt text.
1:04:29
